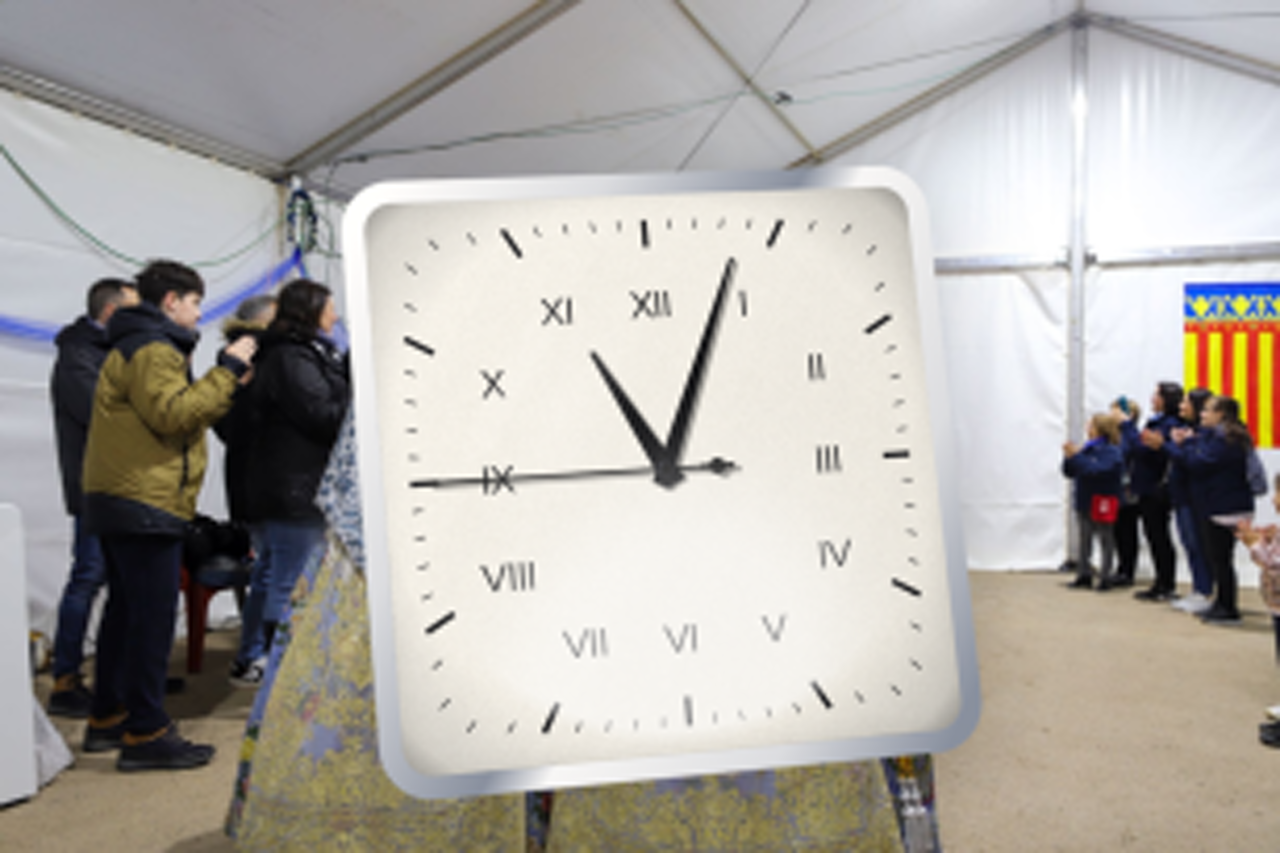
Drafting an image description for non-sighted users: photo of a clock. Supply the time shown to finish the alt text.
11:03:45
